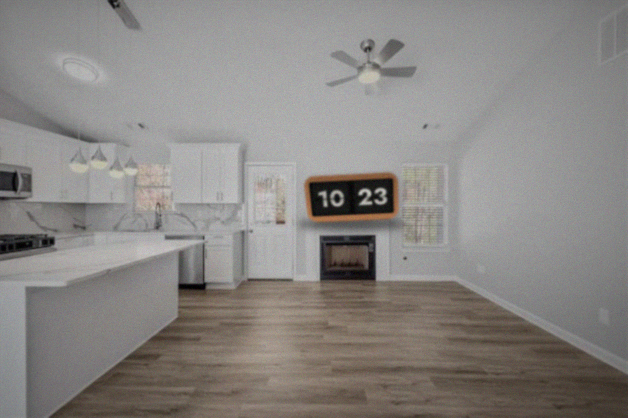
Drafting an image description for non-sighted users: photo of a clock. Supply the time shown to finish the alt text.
10:23
